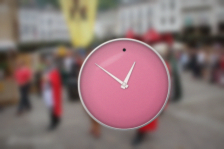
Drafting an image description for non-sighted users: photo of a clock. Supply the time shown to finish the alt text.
12:51
